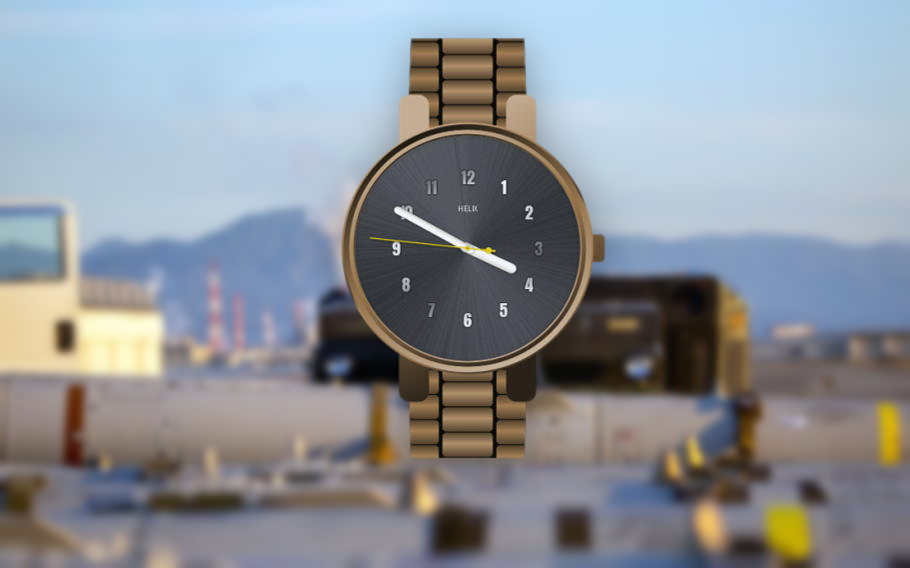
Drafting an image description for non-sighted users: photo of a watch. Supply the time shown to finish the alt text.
3:49:46
